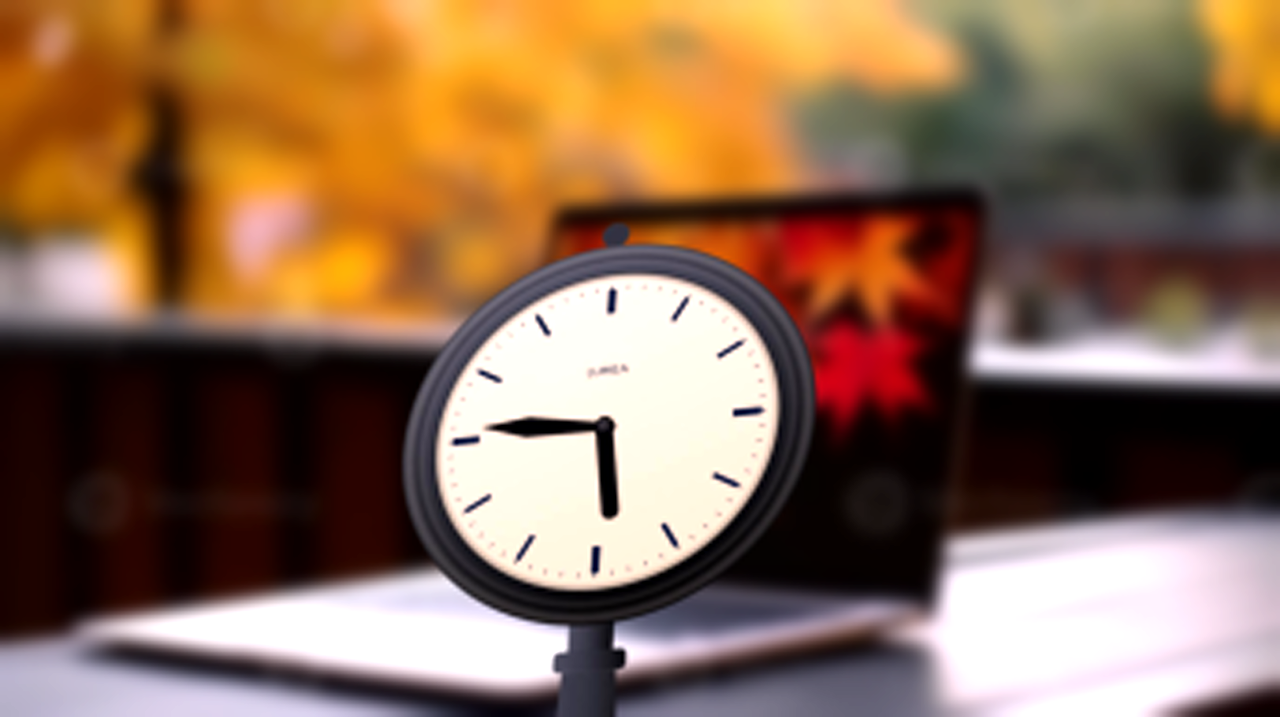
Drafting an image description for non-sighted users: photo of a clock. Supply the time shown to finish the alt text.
5:46
